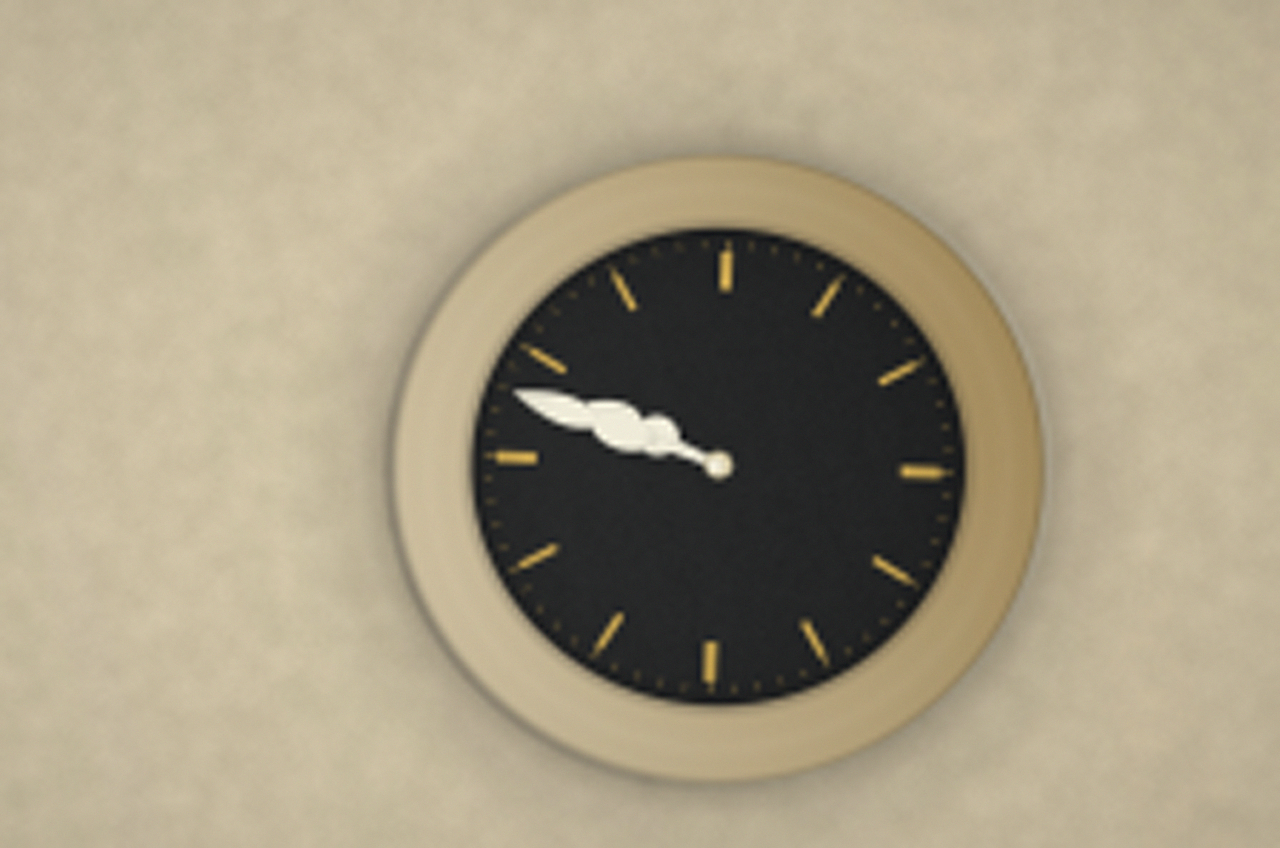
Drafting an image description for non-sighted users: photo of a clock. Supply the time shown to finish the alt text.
9:48
